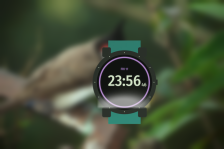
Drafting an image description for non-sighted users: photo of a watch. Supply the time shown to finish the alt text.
23:56
